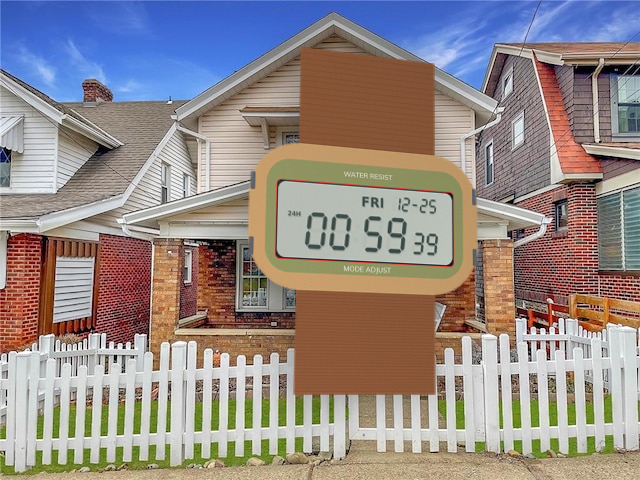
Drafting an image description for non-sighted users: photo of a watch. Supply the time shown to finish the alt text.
0:59:39
